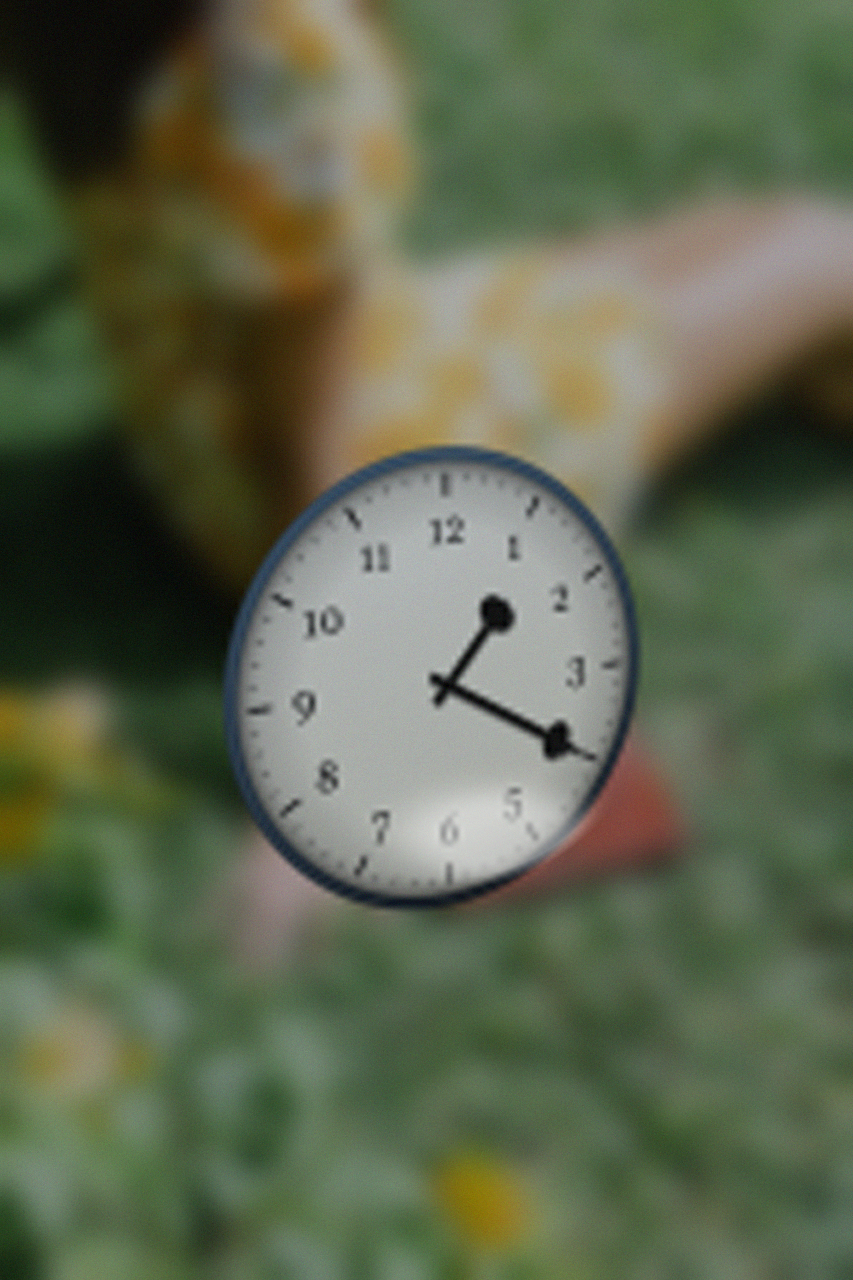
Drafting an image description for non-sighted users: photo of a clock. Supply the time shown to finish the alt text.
1:20
